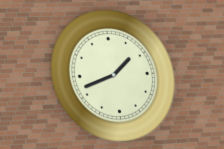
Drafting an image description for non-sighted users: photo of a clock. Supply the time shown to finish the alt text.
1:42
